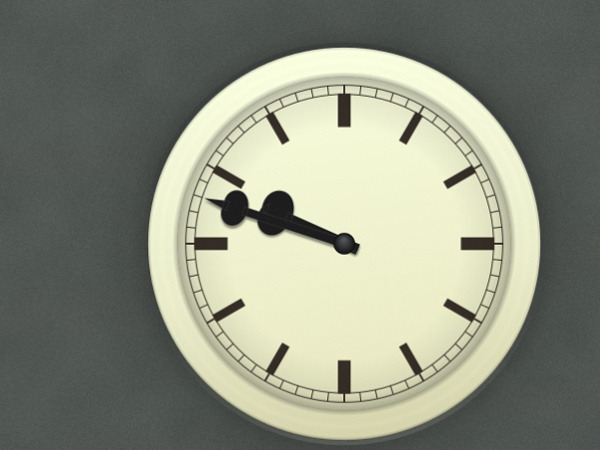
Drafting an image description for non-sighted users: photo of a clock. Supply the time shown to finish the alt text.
9:48
